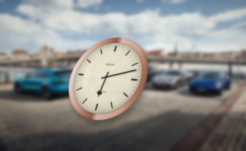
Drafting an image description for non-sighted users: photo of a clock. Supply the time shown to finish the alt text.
6:12
